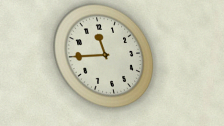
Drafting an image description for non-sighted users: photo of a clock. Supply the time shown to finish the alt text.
11:45
